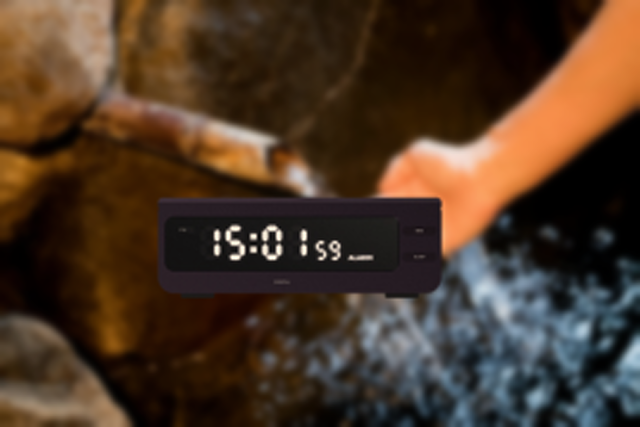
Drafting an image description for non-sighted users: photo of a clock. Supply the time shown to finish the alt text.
15:01:59
